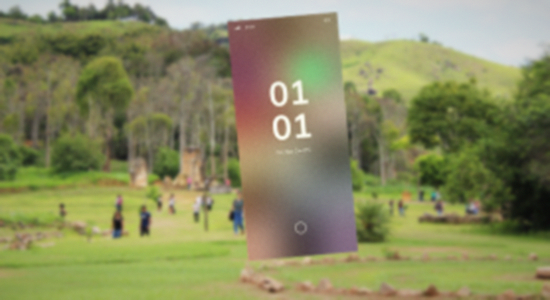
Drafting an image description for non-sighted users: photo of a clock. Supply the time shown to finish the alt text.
1:01
